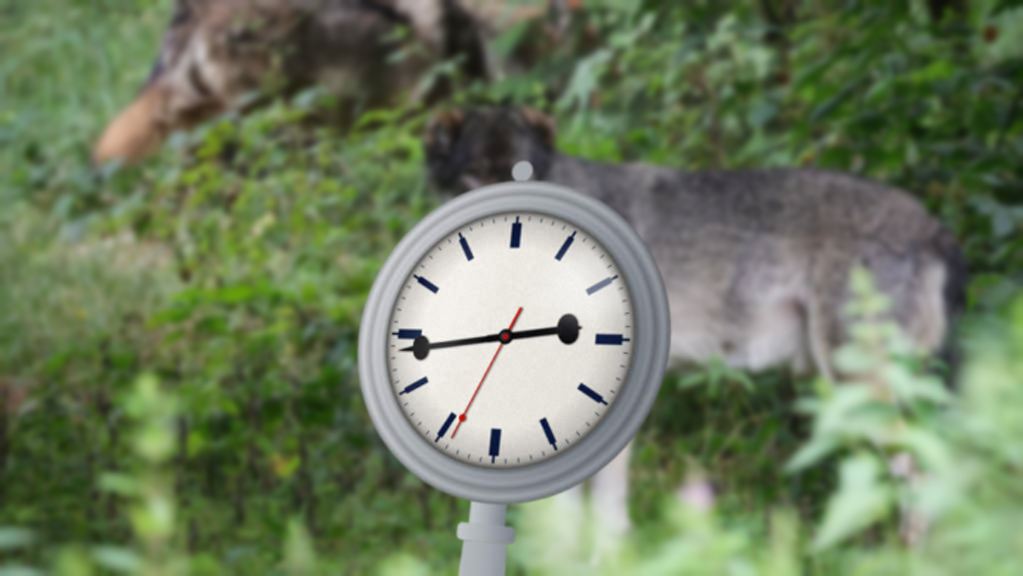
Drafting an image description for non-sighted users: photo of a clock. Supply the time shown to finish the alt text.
2:43:34
